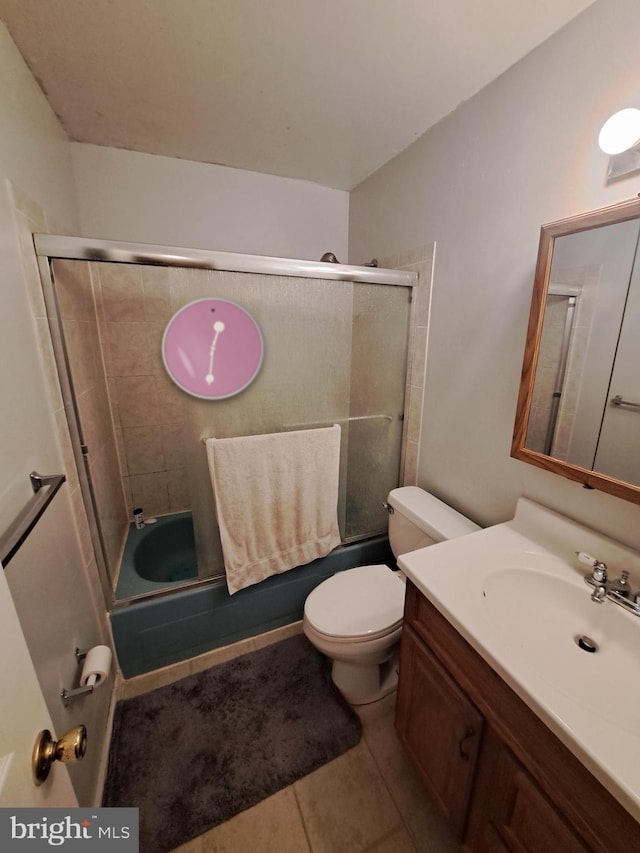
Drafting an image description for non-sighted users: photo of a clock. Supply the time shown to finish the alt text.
12:31
